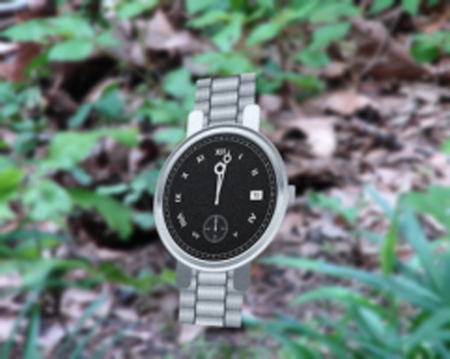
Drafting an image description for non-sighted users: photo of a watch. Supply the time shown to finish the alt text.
12:02
